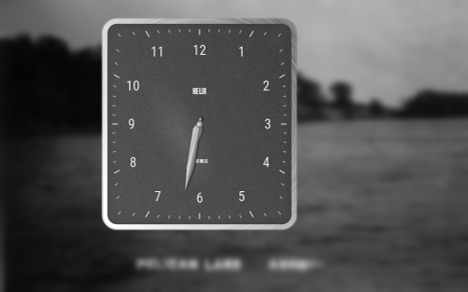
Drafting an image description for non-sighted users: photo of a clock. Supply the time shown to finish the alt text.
6:32
